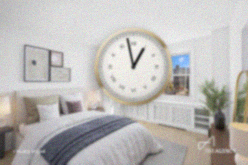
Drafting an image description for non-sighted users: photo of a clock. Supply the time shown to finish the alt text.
12:58
